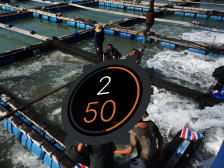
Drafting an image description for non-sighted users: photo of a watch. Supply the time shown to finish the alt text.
2:50
